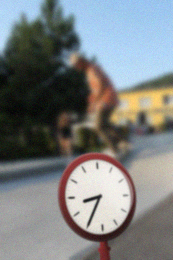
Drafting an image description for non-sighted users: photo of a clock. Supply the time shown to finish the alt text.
8:35
